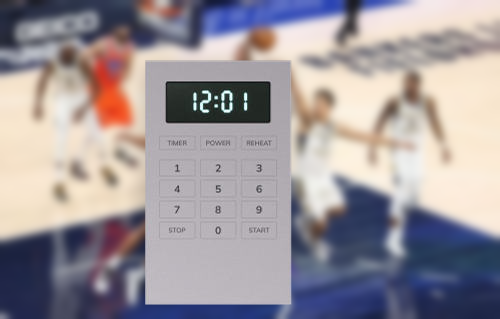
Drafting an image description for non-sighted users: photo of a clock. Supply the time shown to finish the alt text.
12:01
